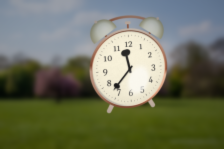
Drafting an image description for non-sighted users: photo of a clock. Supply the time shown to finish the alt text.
11:37
